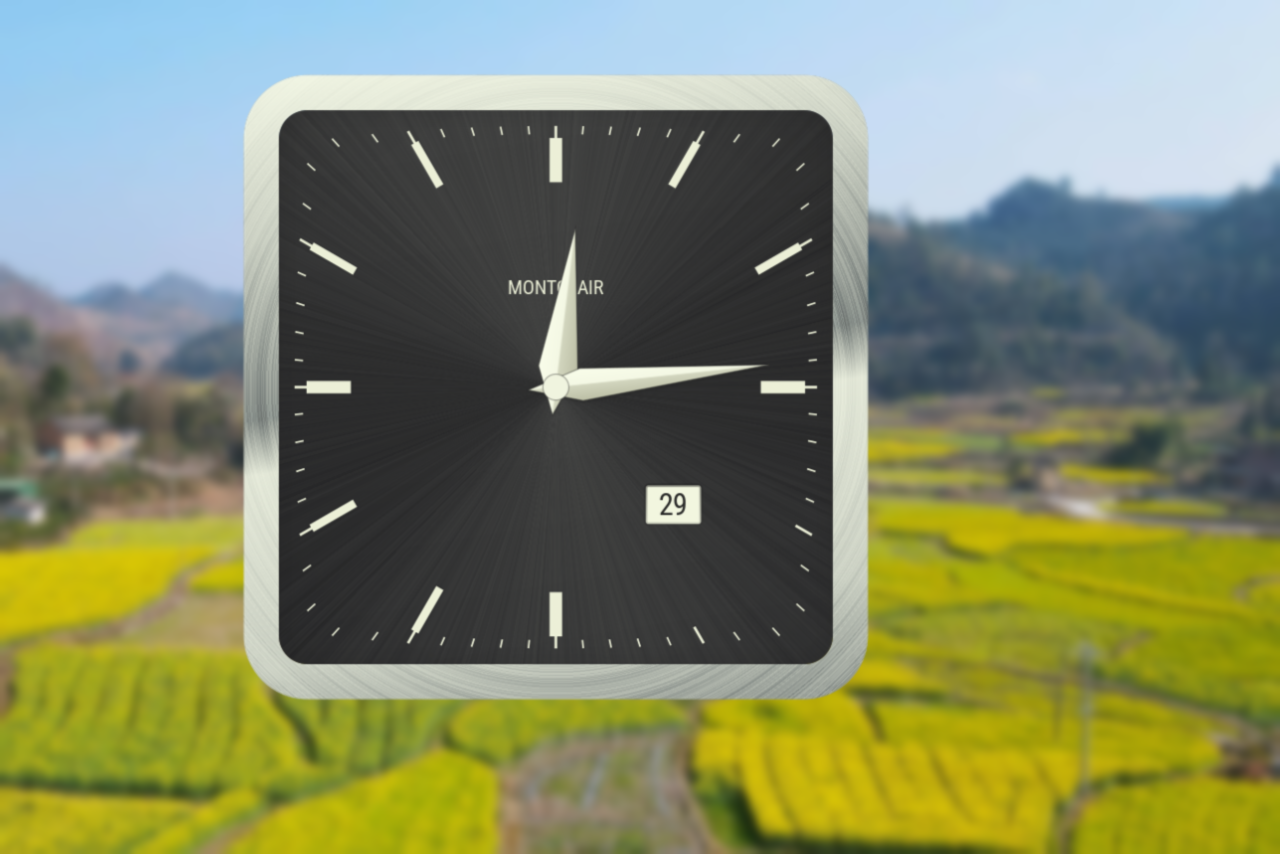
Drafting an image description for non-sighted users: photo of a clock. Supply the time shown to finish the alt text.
12:14
